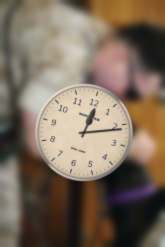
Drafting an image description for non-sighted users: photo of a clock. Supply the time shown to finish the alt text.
12:11
